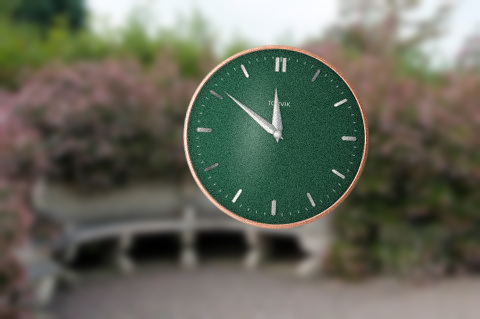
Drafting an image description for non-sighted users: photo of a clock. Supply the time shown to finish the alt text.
11:51
